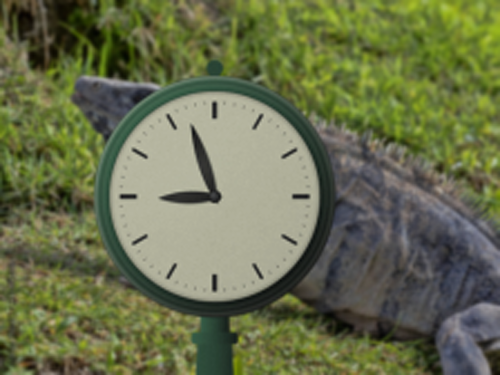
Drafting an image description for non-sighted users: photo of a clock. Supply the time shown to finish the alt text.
8:57
